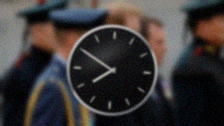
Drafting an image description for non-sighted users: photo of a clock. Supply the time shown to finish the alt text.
7:50
